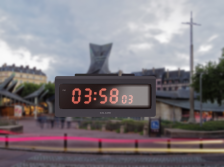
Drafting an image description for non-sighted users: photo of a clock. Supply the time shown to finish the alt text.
3:58:03
